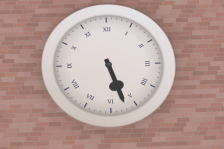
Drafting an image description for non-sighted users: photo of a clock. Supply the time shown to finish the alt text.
5:27
